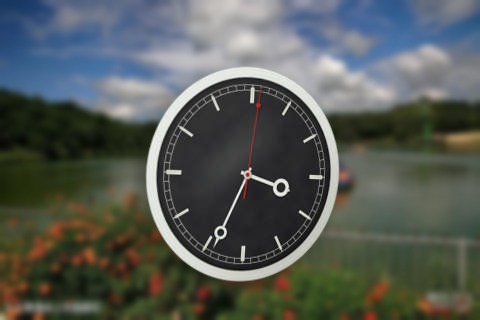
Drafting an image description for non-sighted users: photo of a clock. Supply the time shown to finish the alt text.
3:34:01
